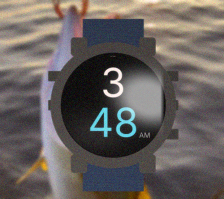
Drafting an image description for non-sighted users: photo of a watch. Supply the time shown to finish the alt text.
3:48
